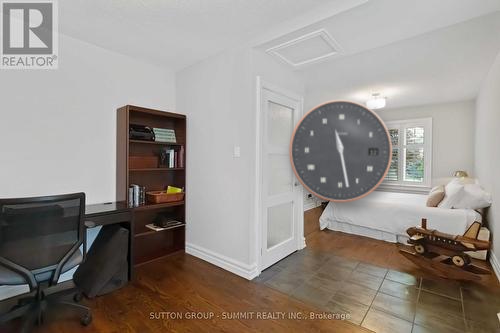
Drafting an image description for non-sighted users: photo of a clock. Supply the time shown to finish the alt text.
11:28
